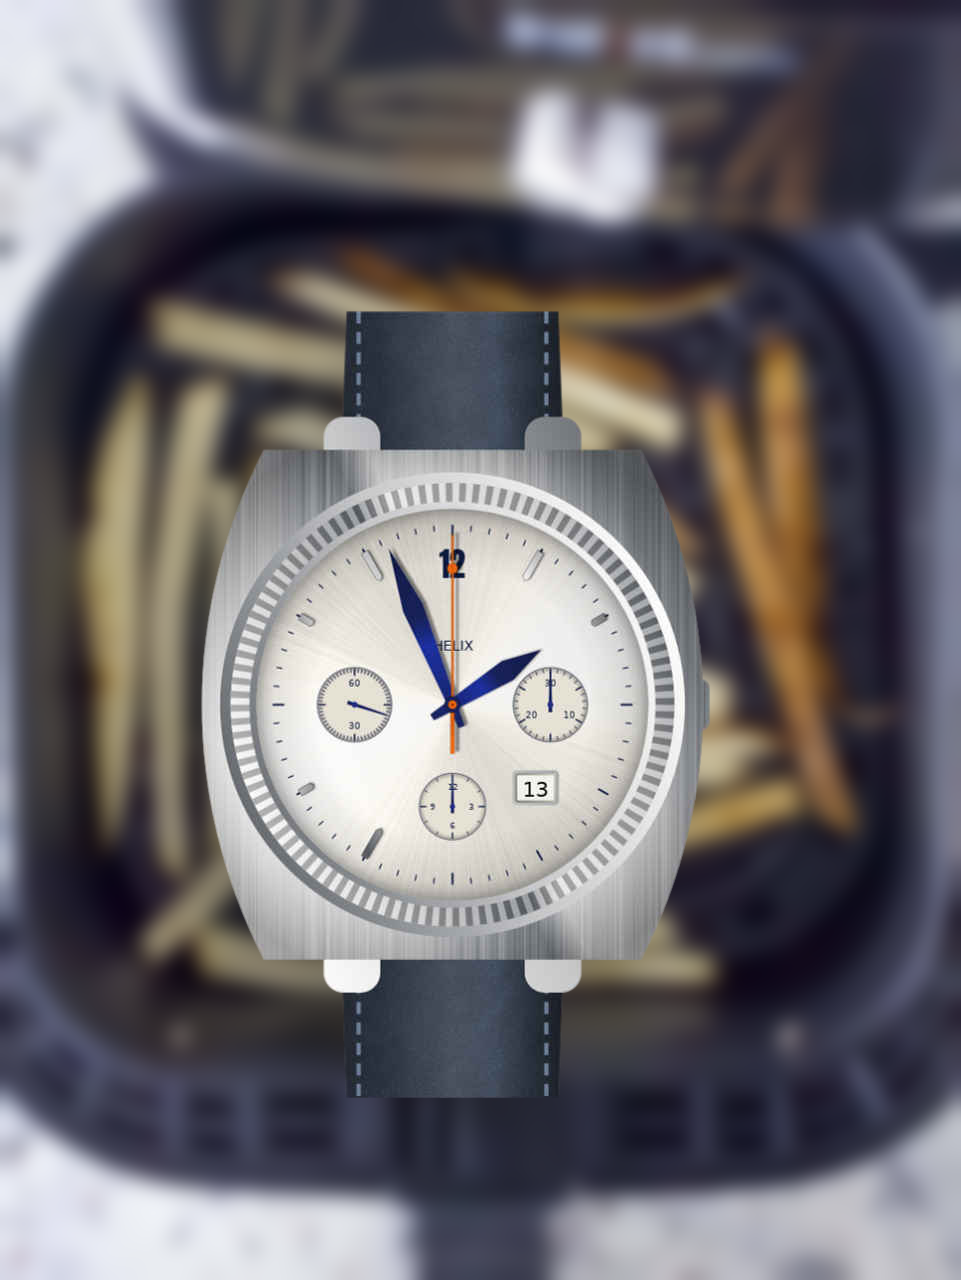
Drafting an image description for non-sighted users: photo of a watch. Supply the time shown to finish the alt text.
1:56:18
